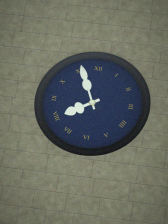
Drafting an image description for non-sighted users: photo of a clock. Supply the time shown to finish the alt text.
7:56
